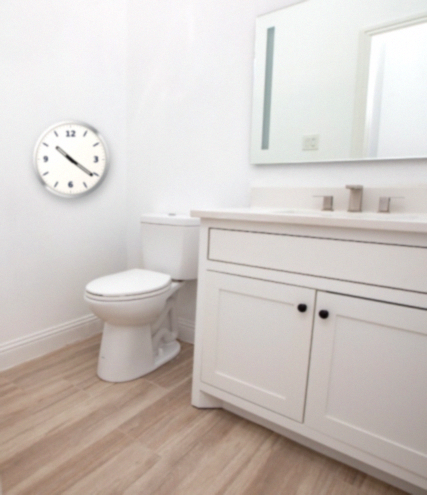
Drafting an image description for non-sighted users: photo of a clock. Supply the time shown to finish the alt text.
10:21
